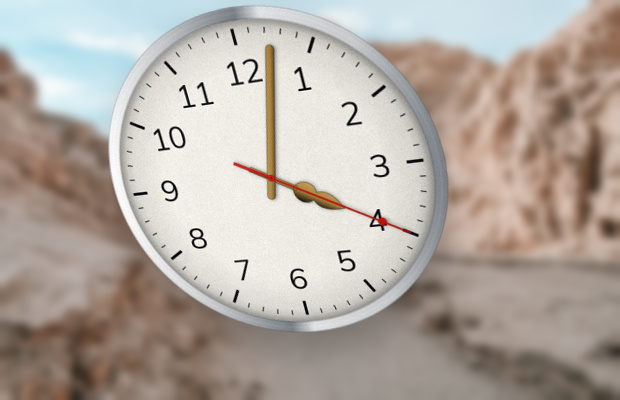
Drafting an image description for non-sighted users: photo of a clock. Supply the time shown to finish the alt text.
4:02:20
